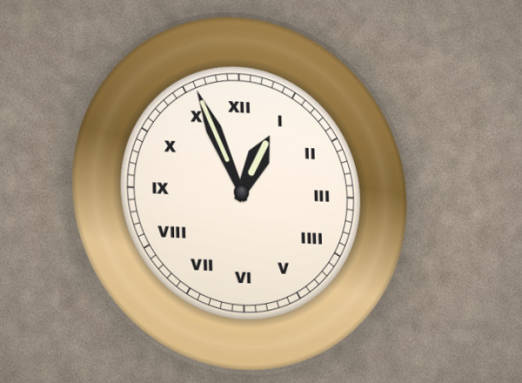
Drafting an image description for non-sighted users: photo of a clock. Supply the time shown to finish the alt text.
12:56
